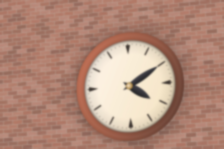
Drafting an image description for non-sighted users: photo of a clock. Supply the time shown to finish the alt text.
4:10
